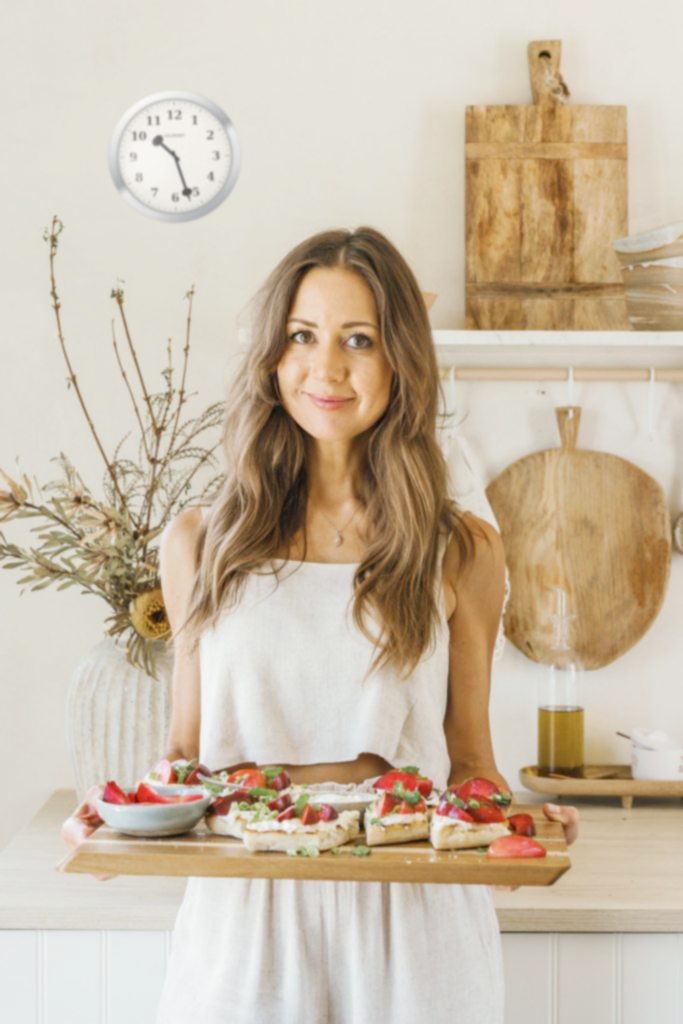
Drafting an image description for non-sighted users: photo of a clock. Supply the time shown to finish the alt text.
10:27
